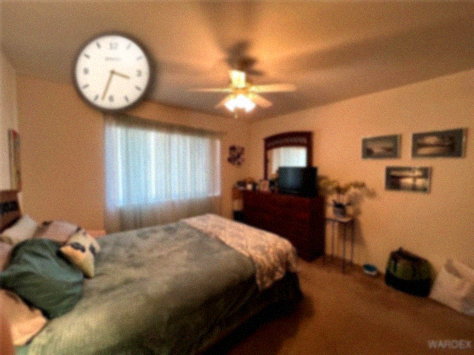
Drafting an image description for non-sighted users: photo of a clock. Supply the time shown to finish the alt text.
3:33
